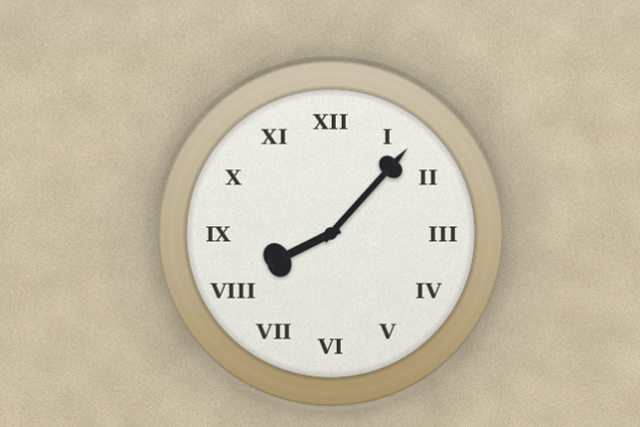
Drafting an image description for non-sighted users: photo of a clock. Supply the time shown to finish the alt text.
8:07
